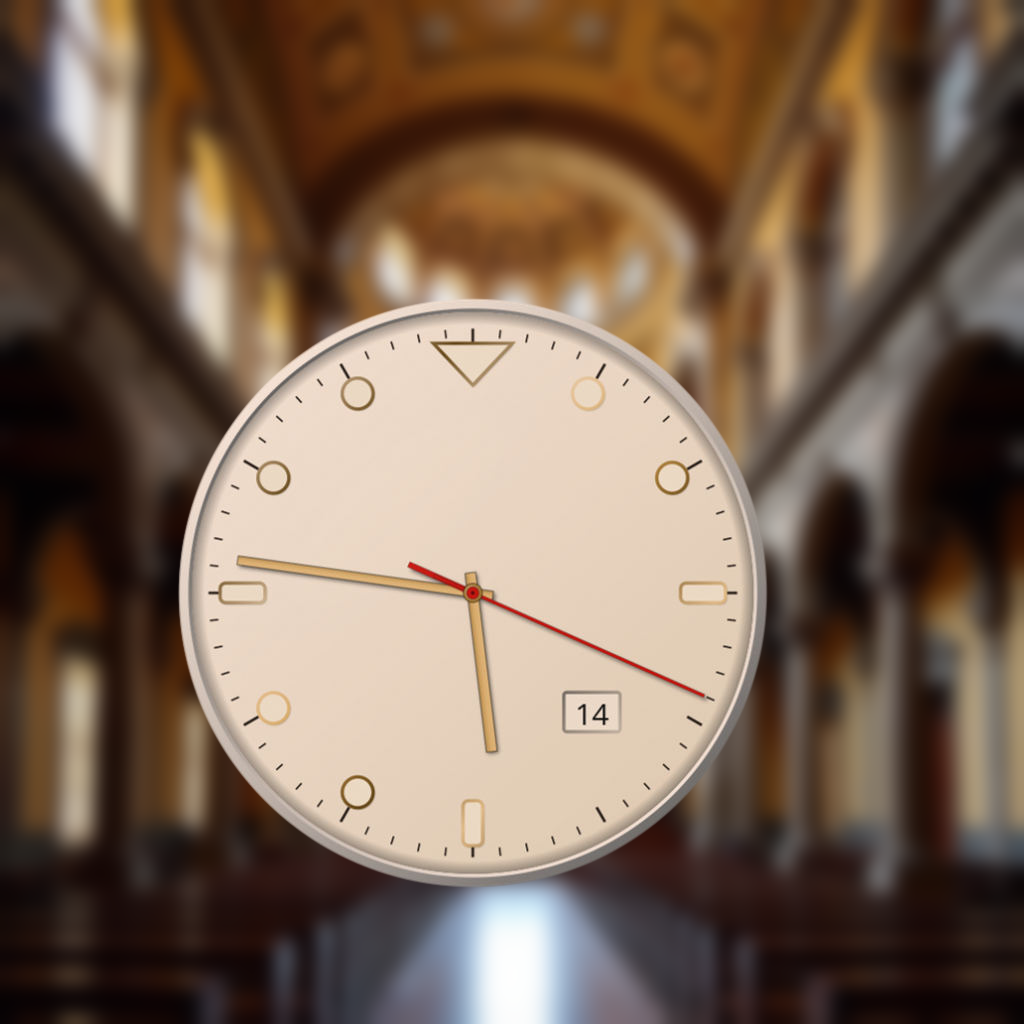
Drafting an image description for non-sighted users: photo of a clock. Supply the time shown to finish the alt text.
5:46:19
